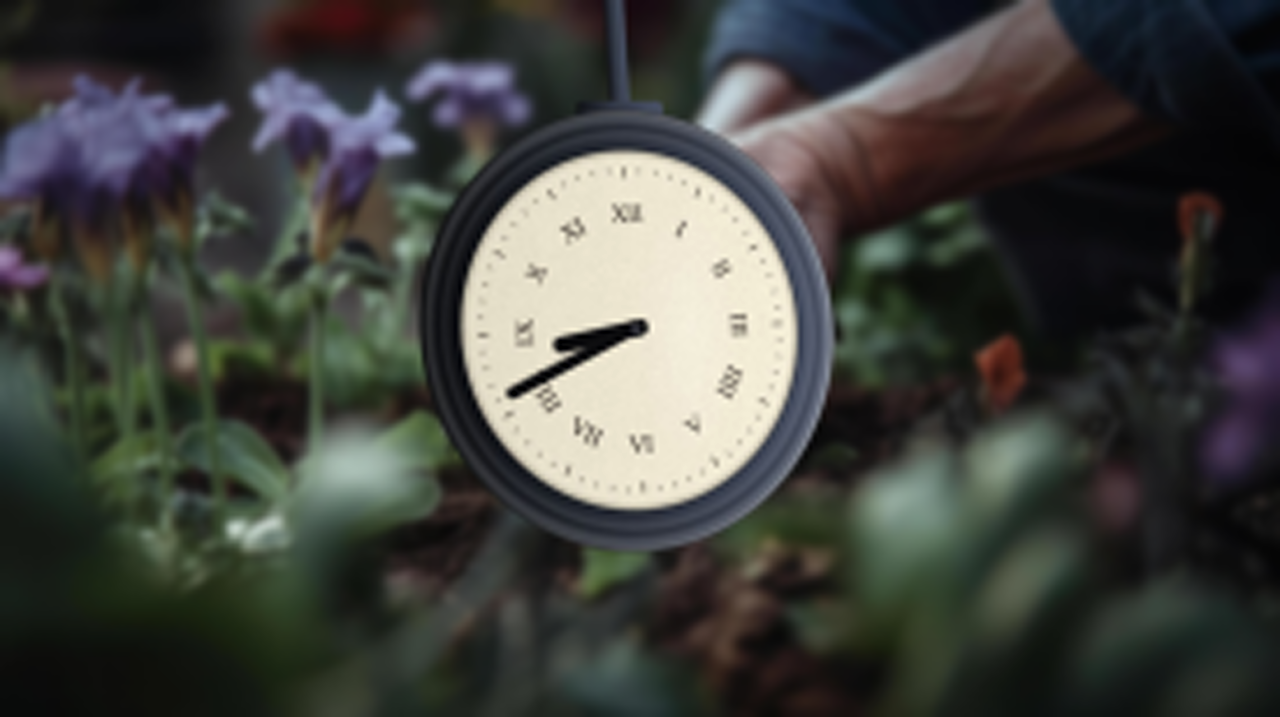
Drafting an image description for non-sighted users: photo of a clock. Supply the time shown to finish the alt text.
8:41
